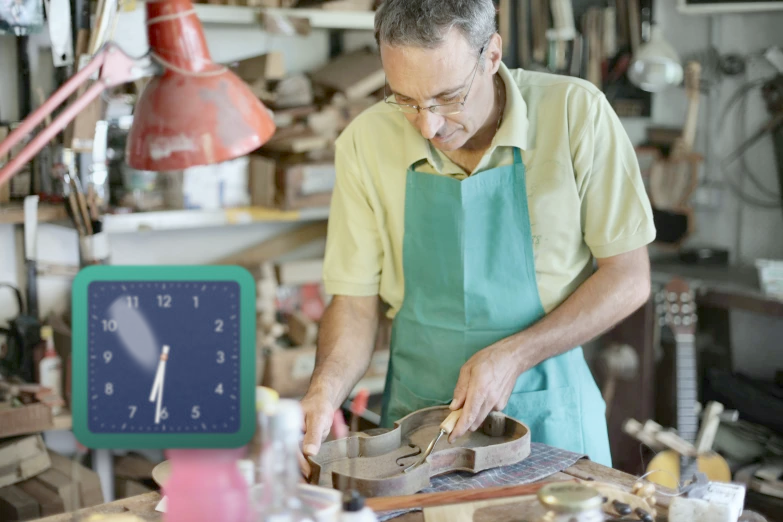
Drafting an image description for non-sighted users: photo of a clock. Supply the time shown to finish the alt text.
6:31
